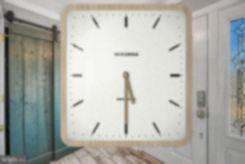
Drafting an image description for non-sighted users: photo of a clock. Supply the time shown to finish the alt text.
5:30
